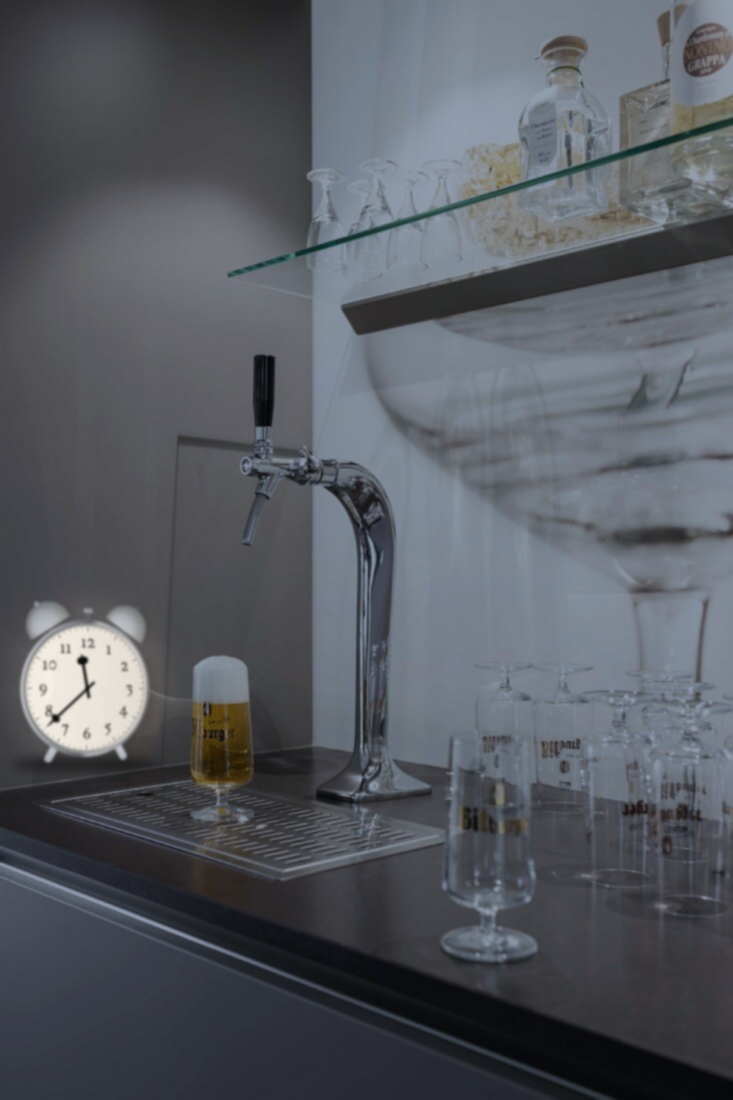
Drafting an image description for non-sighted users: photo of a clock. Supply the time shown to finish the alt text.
11:38
